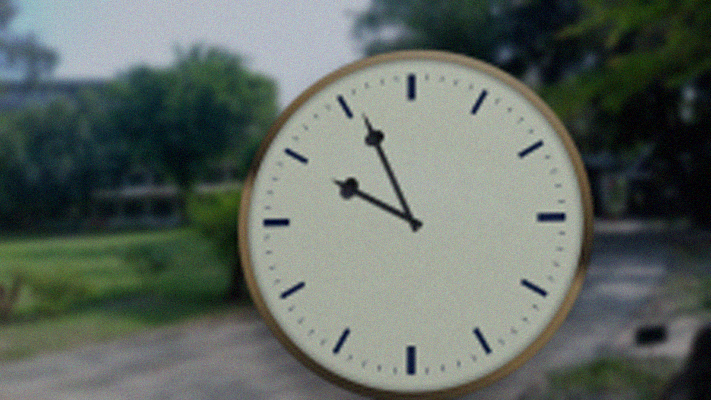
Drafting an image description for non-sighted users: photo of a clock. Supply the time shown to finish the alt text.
9:56
